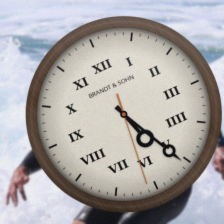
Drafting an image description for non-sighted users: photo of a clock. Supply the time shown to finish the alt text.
5:25:31
